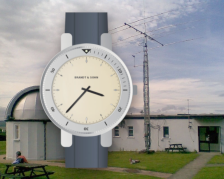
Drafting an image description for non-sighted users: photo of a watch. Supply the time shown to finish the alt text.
3:37
